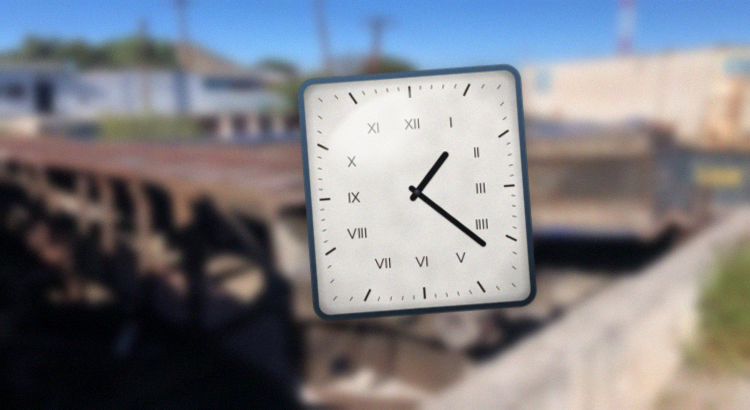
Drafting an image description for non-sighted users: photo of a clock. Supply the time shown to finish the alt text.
1:22
